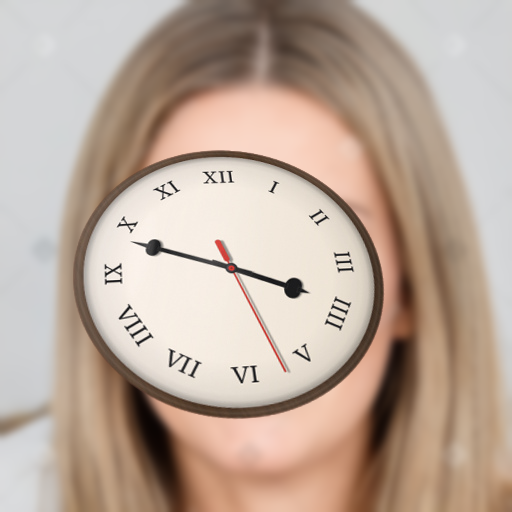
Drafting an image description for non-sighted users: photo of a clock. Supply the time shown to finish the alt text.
3:48:27
